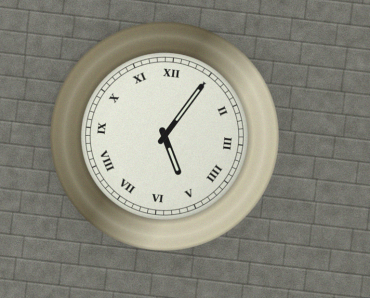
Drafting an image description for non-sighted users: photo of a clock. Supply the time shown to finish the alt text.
5:05
